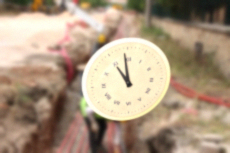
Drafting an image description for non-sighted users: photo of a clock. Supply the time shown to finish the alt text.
10:59
